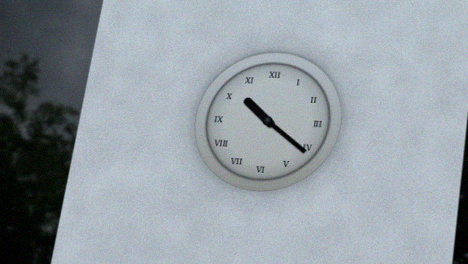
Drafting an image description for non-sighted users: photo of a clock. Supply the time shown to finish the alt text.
10:21
